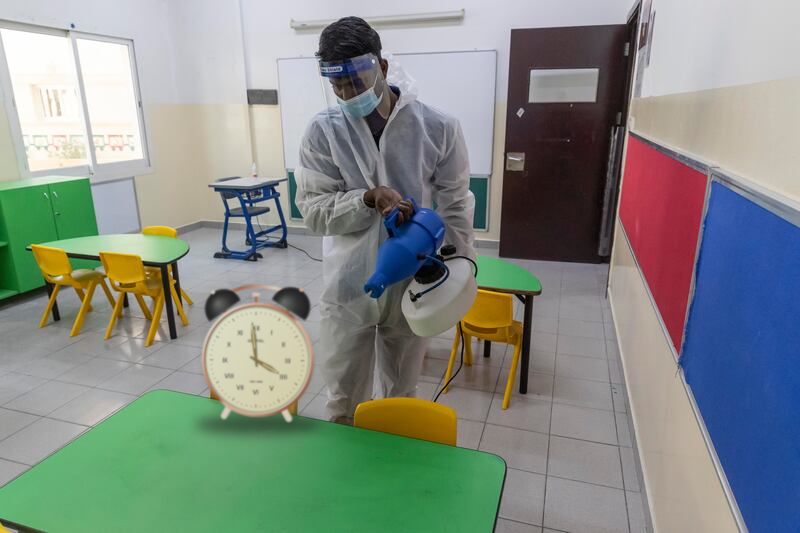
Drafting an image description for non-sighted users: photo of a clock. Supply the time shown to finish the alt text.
3:59
